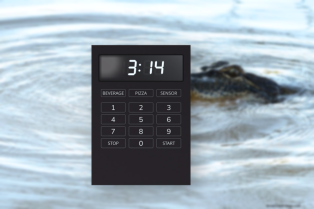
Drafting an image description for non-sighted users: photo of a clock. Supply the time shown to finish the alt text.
3:14
